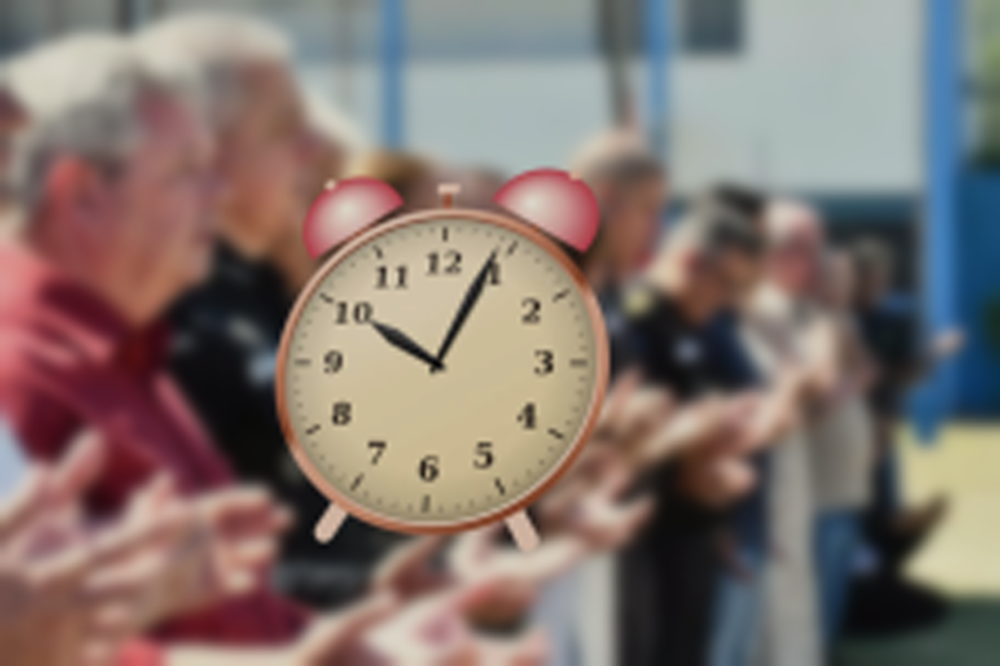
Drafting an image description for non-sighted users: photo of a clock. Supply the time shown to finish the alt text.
10:04
